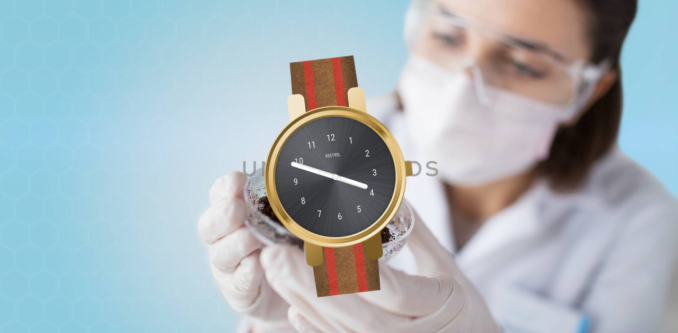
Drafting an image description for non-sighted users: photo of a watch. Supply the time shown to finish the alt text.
3:49
